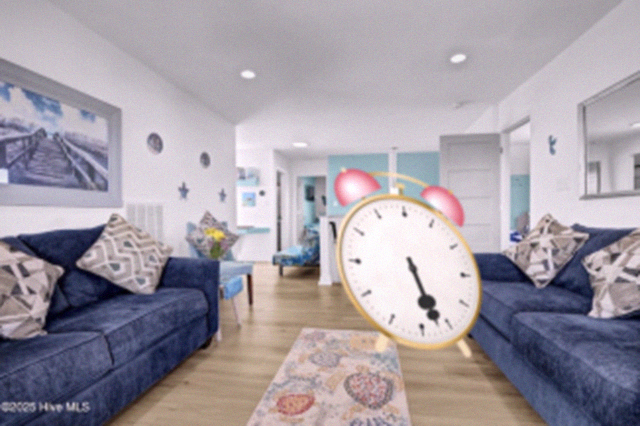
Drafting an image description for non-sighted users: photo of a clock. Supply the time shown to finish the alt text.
5:27
